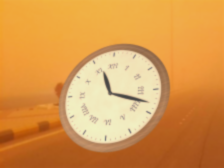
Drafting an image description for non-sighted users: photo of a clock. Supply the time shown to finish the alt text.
11:18
